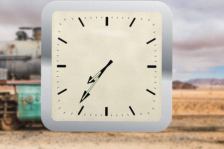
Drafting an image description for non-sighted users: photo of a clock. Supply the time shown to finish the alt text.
7:36
